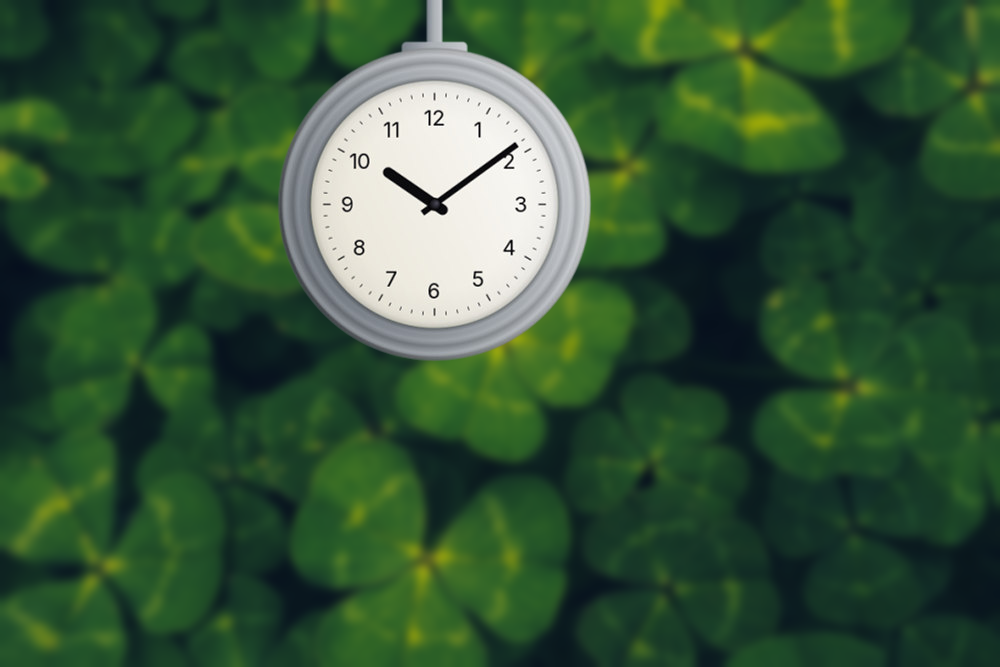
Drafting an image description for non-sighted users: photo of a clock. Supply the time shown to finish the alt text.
10:09
